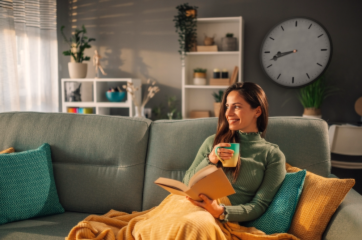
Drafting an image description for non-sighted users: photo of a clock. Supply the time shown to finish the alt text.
8:42
